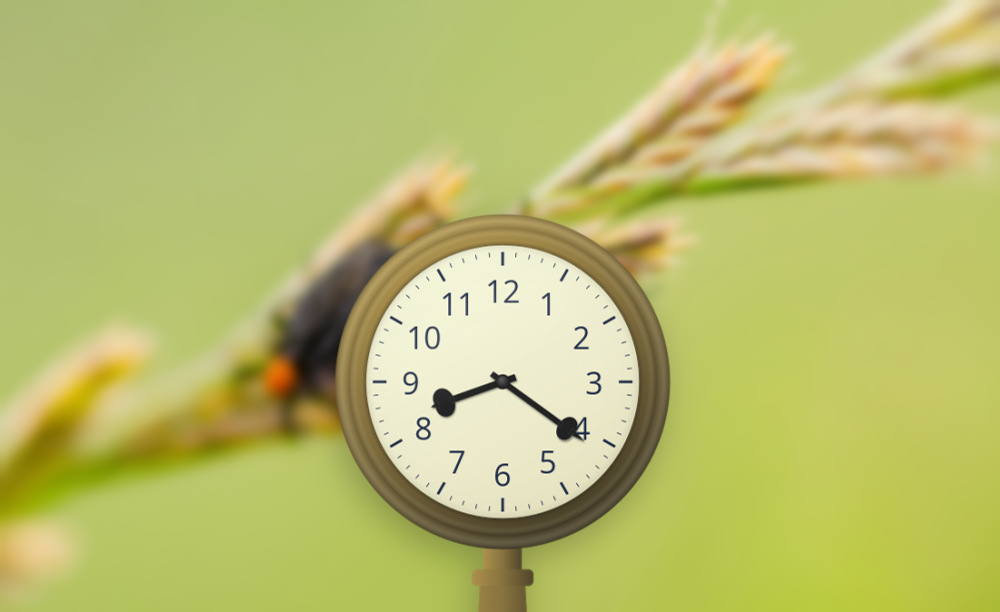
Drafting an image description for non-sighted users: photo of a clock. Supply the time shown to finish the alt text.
8:21
